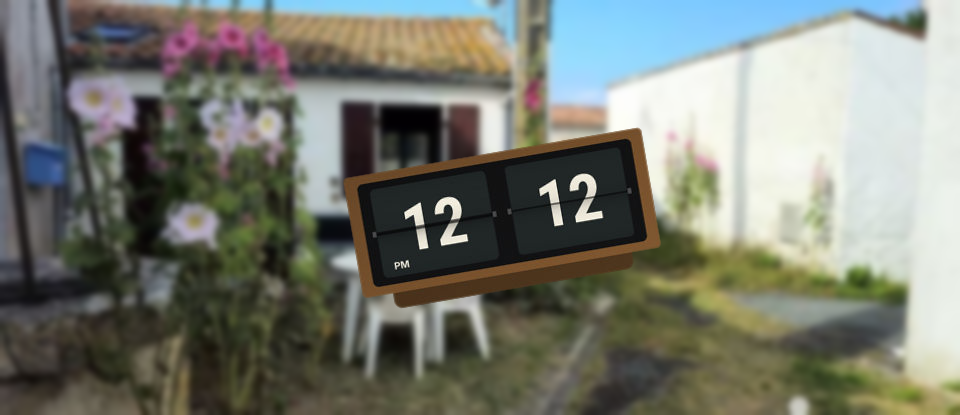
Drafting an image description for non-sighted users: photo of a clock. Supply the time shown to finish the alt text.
12:12
